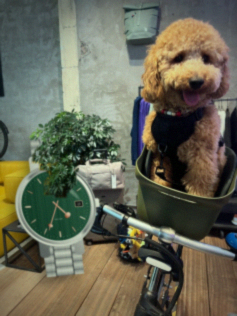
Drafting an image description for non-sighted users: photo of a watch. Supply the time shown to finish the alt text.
4:34
